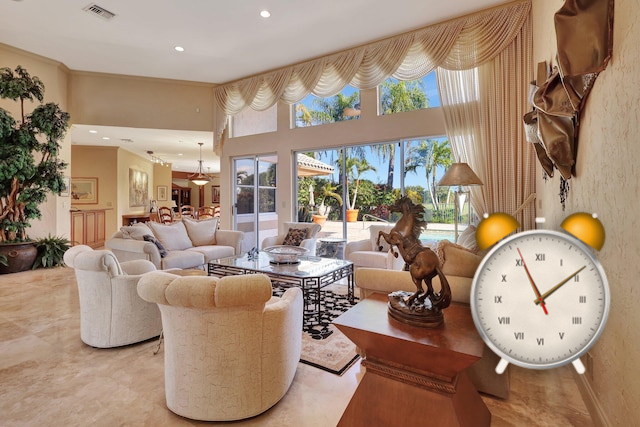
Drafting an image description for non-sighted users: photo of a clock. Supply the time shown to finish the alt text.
11:08:56
